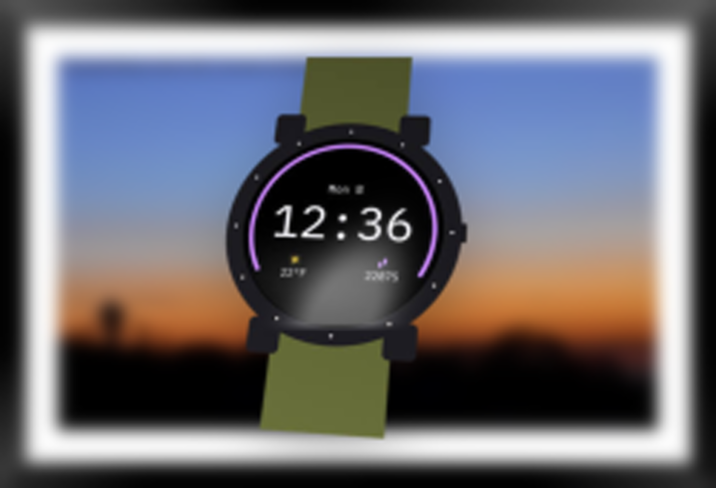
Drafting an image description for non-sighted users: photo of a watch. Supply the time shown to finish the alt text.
12:36
